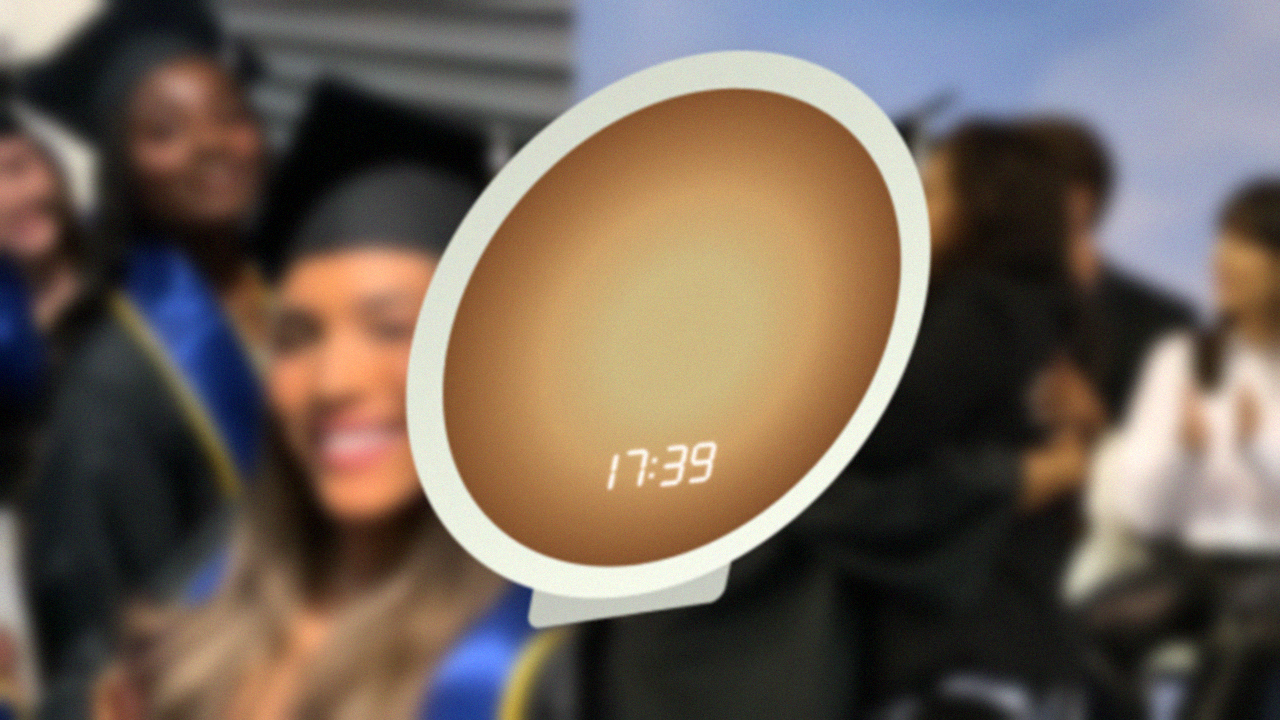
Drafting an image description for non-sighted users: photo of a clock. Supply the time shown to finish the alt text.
17:39
